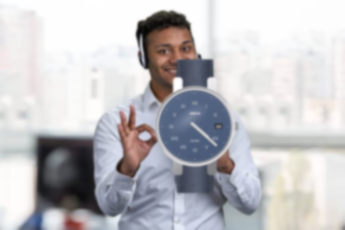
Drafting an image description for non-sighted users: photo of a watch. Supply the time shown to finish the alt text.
4:22
